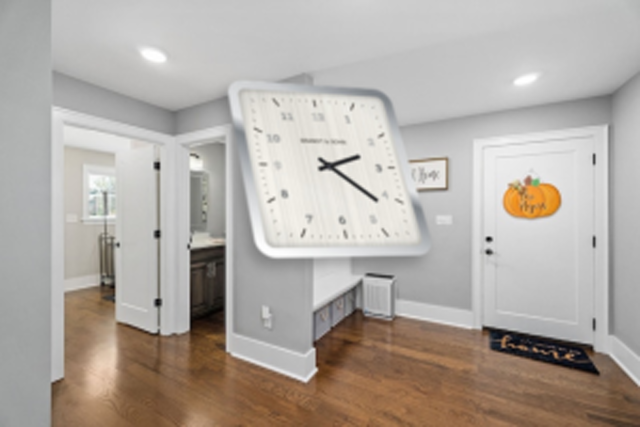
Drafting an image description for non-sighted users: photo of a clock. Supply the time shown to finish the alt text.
2:22
